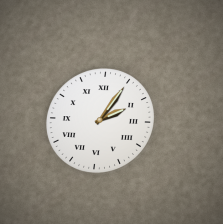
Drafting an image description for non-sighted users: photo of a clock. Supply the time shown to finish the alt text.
2:05
